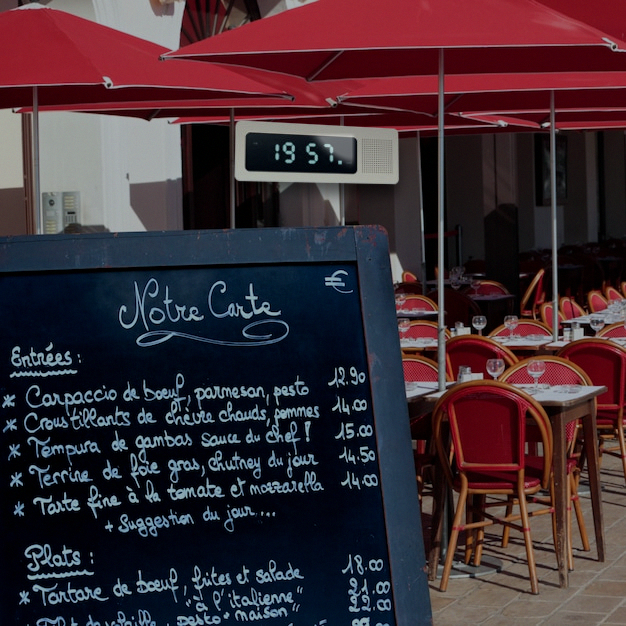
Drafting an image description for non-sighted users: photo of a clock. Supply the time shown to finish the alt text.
19:57
